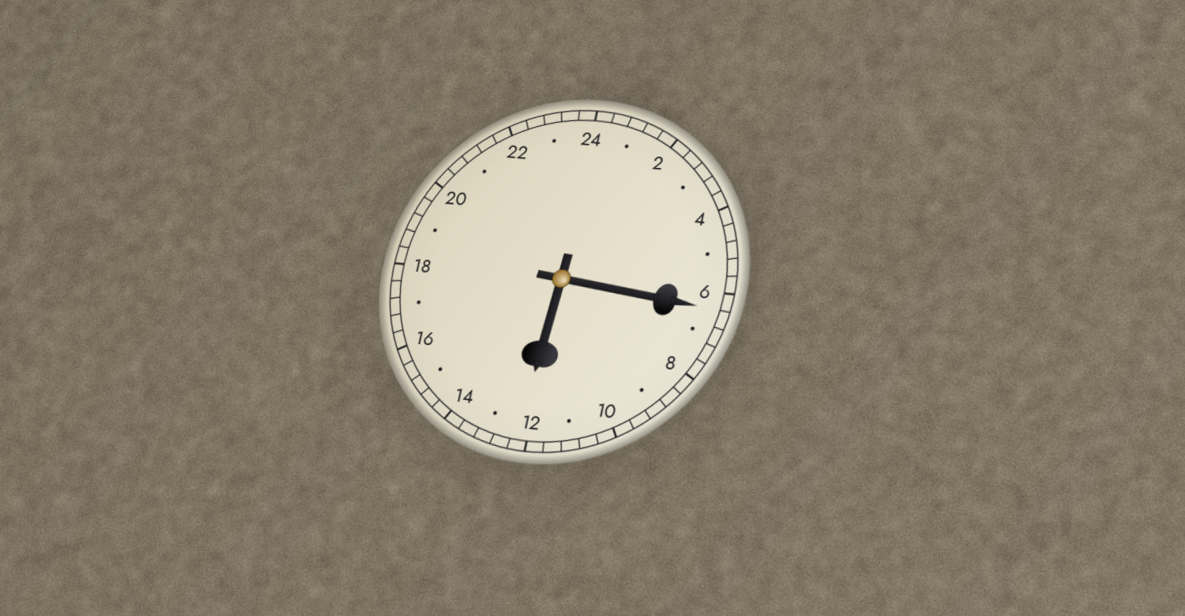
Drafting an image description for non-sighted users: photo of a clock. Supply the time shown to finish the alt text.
12:16
